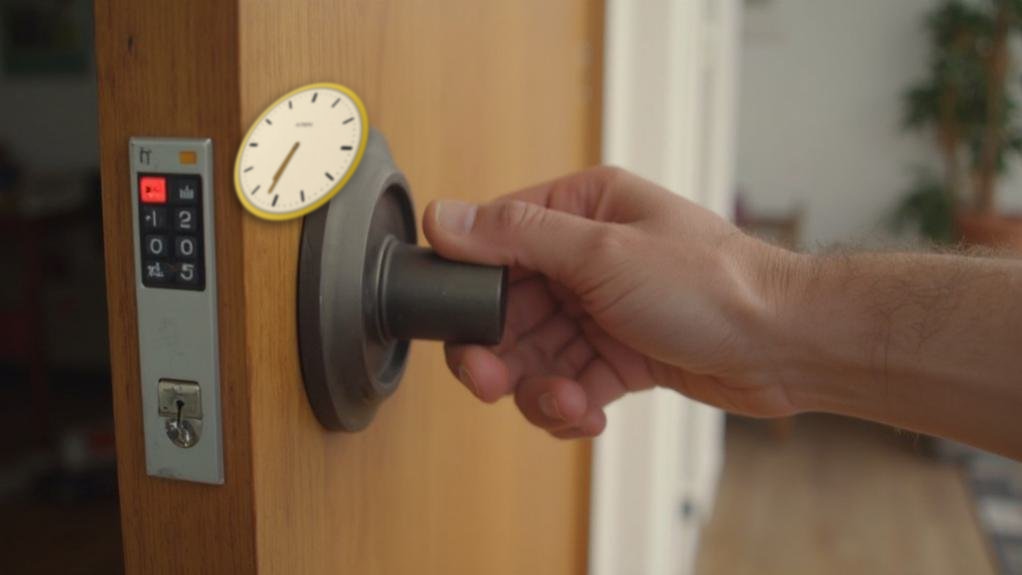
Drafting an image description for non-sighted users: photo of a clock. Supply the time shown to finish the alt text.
6:32
